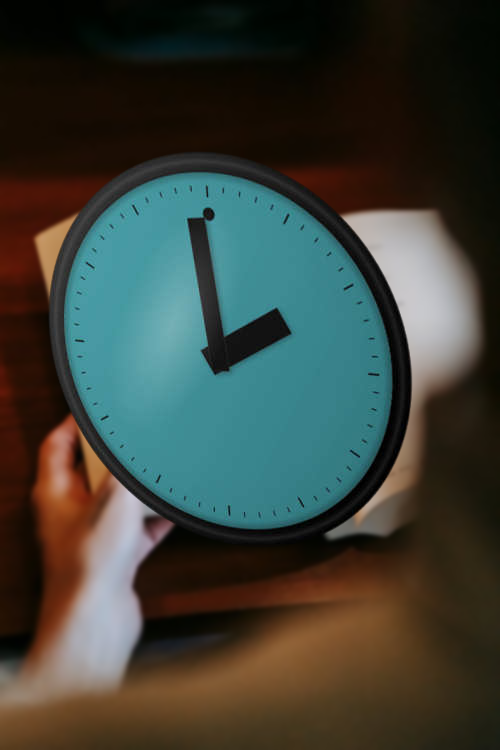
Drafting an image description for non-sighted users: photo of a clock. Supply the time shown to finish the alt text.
1:59
